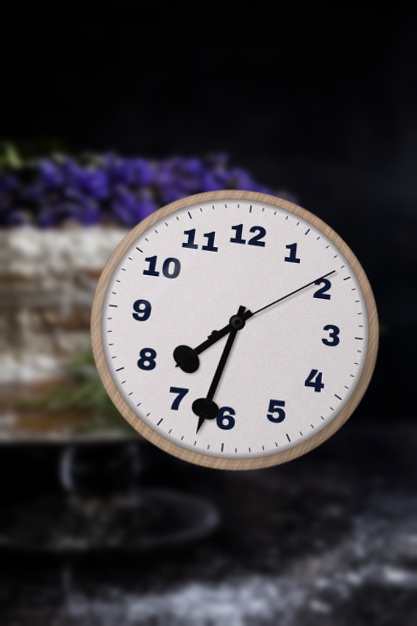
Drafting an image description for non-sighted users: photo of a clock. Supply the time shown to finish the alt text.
7:32:09
